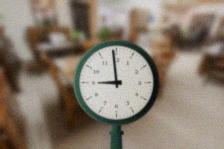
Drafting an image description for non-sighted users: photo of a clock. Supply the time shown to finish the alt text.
8:59
